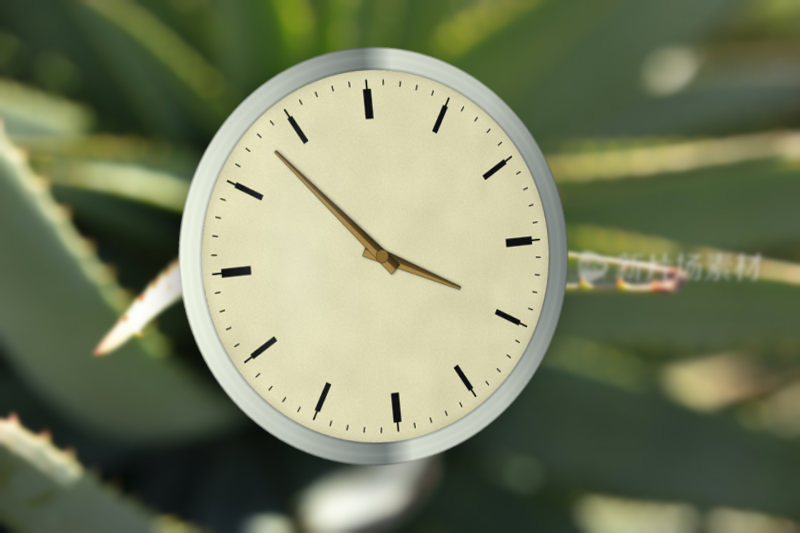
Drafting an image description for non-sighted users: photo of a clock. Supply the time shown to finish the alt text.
3:53
